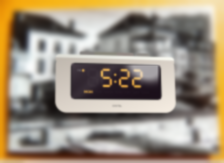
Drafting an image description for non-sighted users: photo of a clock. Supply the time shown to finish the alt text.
5:22
